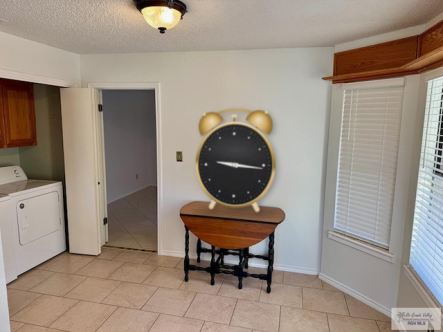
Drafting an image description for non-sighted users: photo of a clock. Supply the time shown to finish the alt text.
9:16
